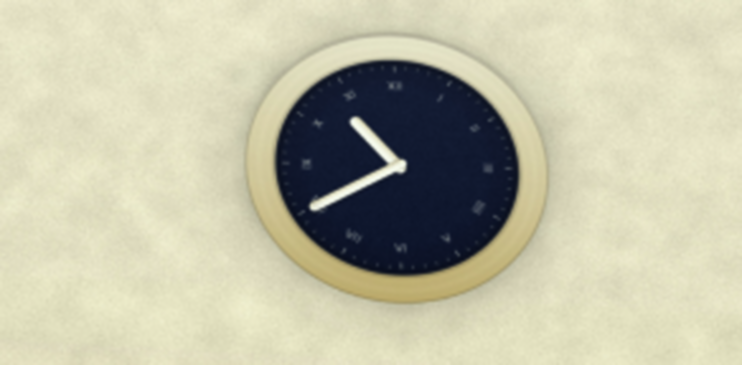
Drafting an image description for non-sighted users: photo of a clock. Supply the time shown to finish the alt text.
10:40
